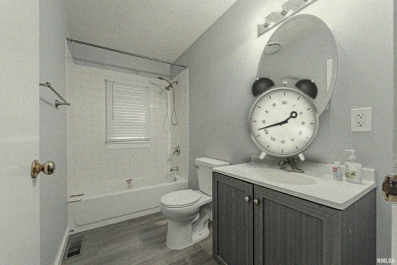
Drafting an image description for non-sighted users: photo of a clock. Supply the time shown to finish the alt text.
1:42
